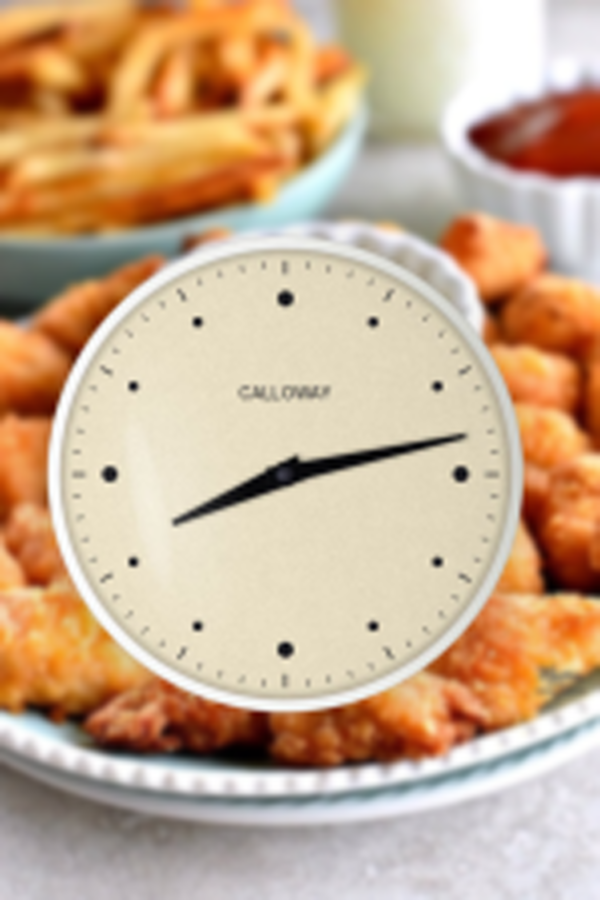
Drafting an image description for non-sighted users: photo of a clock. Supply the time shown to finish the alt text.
8:13
